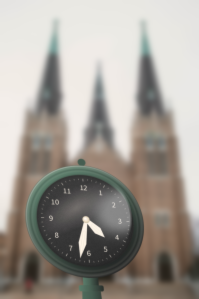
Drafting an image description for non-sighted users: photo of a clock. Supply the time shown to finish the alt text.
4:32
